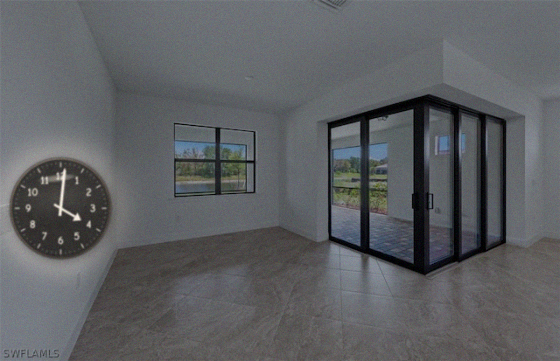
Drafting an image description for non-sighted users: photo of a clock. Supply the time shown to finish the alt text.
4:01
